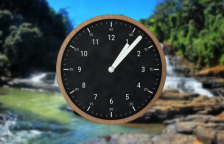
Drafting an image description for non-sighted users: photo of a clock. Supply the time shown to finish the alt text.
1:07
